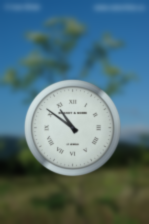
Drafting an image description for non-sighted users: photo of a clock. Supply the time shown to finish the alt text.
10:51
